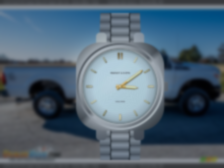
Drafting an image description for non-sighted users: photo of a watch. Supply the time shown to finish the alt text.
3:09
